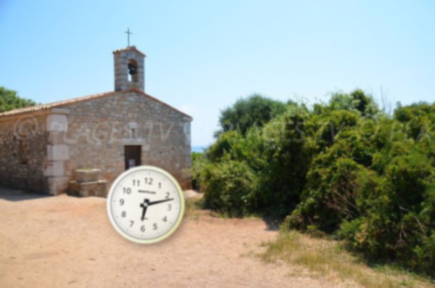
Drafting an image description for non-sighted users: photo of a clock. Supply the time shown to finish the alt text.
6:12
